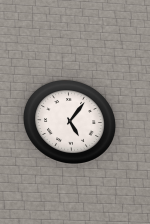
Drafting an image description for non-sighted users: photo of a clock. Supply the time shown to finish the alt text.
5:06
